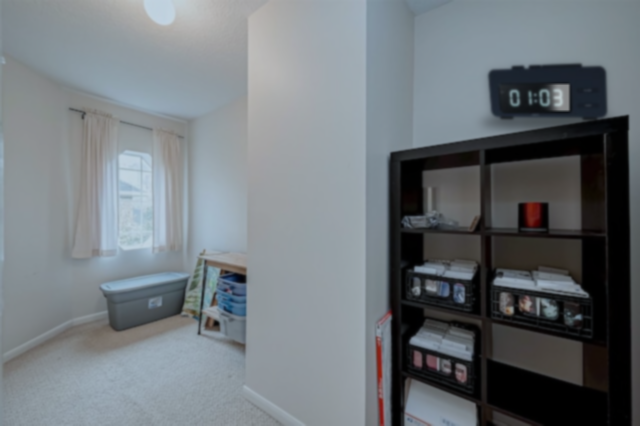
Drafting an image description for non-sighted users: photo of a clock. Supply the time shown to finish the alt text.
1:03
